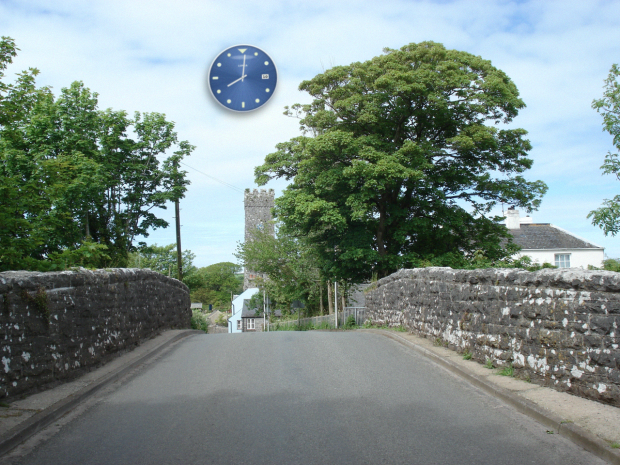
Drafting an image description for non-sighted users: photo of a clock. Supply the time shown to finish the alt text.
8:01
